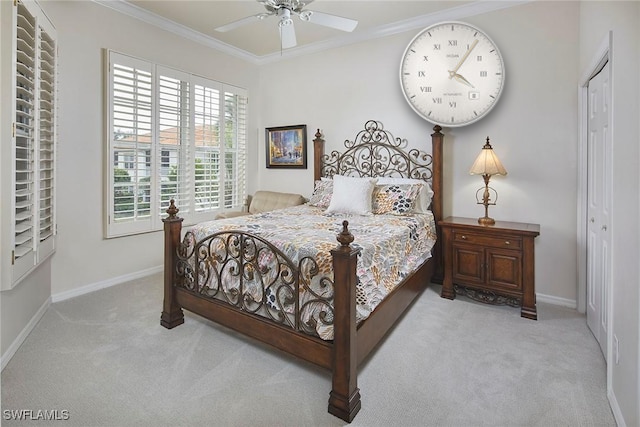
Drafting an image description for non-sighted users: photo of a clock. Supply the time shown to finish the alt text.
4:06
